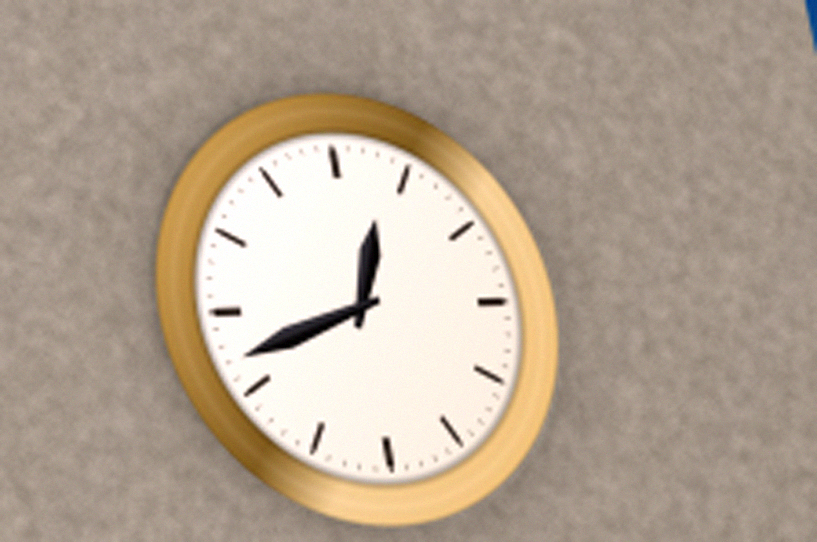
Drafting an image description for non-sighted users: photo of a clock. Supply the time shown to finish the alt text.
12:42
